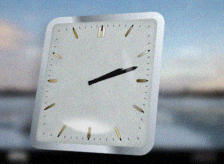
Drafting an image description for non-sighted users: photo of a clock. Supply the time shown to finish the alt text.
2:12
